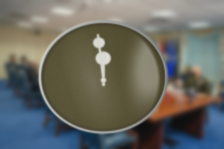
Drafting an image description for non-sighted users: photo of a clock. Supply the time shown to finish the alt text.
11:59
